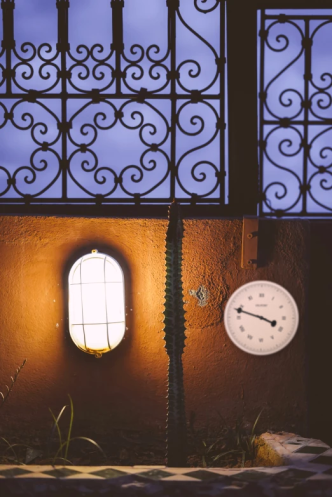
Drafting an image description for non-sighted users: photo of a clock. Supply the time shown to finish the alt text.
3:48
